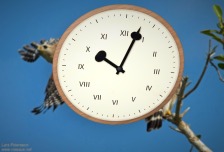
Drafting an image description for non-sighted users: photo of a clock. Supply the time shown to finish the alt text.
10:03
